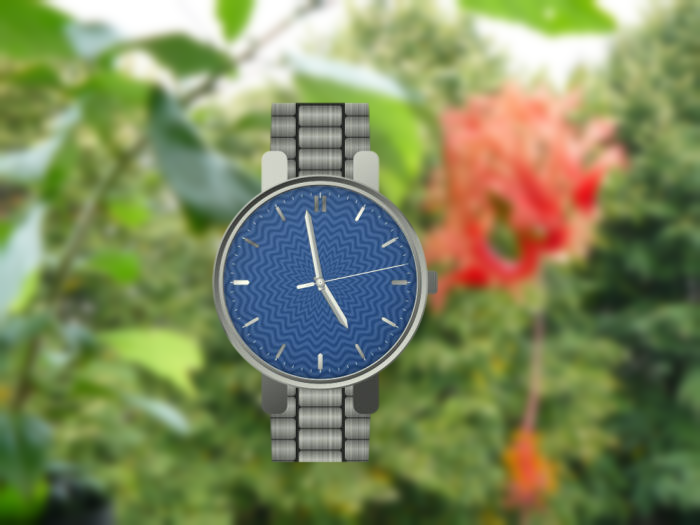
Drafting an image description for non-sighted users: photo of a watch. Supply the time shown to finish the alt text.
4:58:13
